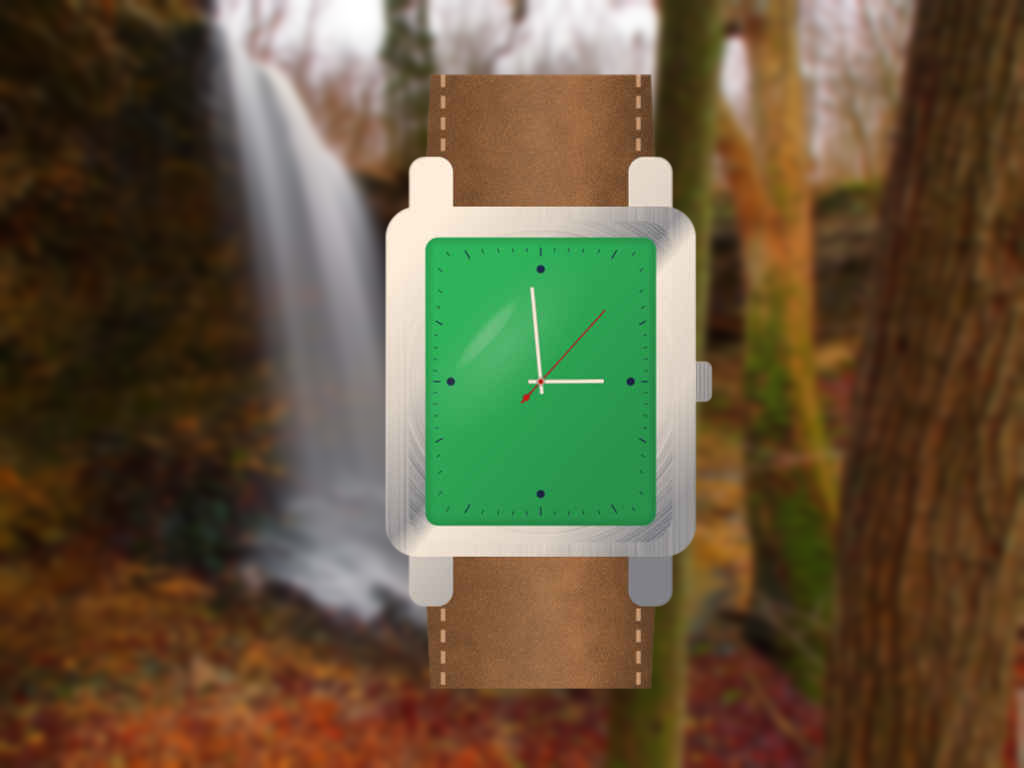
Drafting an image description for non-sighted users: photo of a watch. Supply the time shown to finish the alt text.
2:59:07
